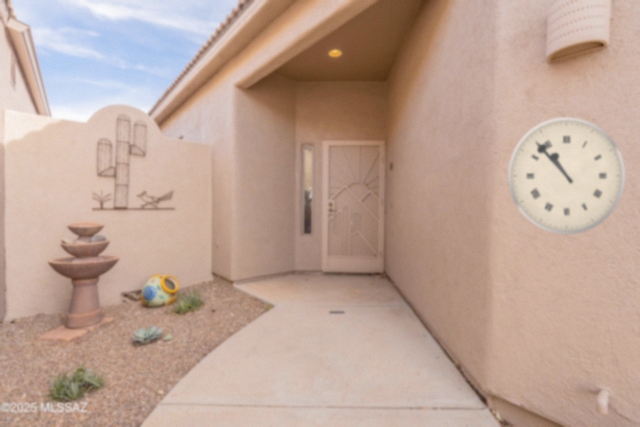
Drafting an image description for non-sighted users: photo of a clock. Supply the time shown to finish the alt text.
10:53
